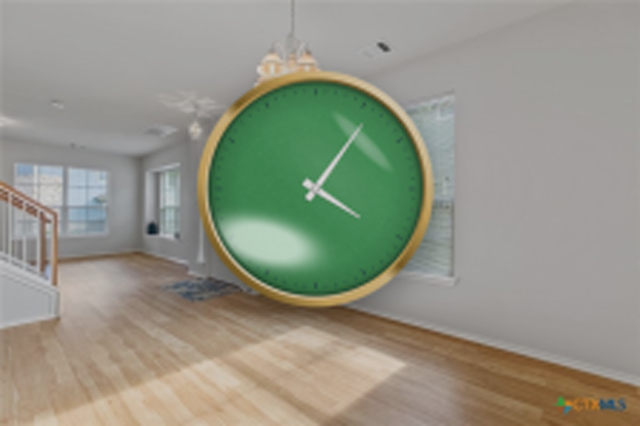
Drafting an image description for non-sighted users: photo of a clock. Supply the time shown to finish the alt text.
4:06
